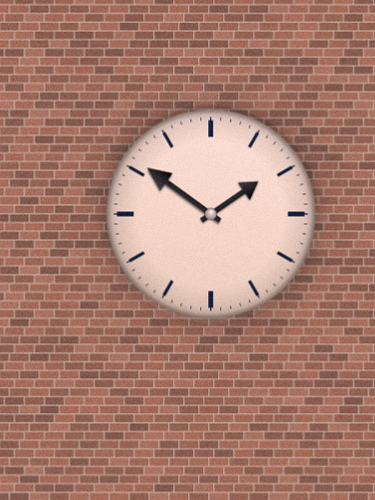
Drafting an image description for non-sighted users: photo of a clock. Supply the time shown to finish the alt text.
1:51
